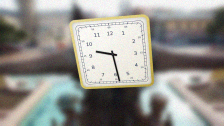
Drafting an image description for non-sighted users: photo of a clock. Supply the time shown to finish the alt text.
9:29
